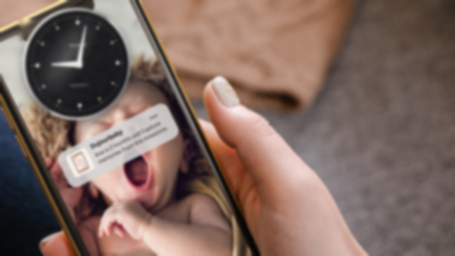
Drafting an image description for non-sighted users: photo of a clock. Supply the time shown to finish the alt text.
9:02
